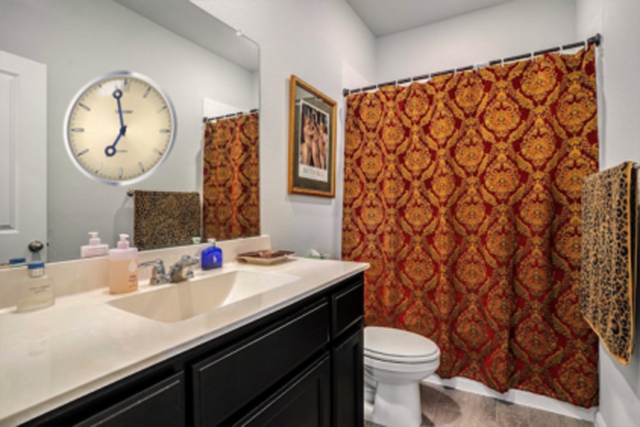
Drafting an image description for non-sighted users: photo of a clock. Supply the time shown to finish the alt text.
6:58
